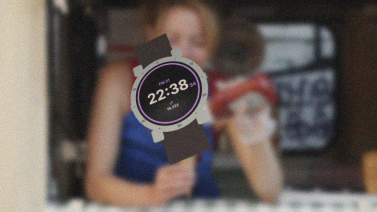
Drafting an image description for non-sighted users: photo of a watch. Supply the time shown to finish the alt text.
22:38
